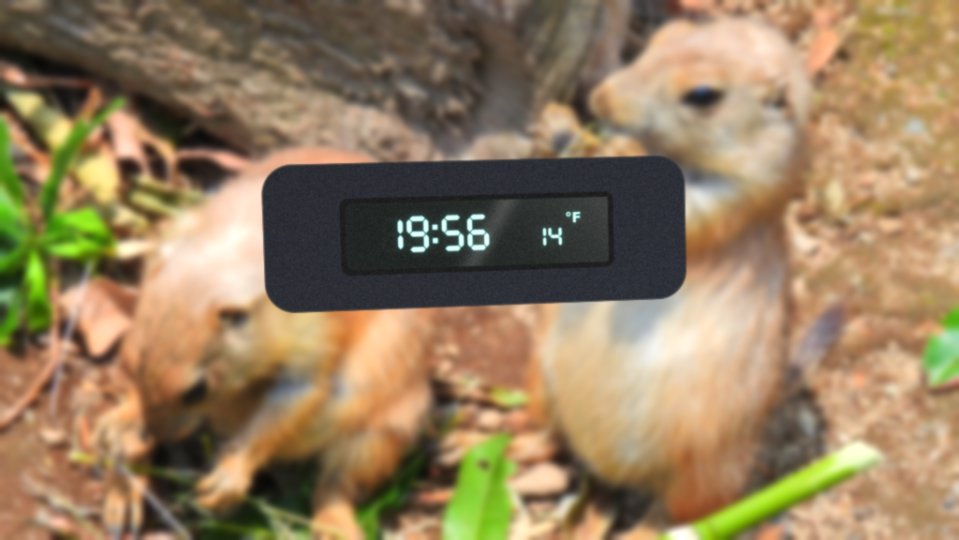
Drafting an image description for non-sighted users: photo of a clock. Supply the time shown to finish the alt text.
19:56
